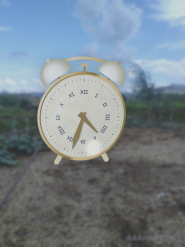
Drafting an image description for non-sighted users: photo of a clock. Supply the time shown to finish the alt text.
4:33
